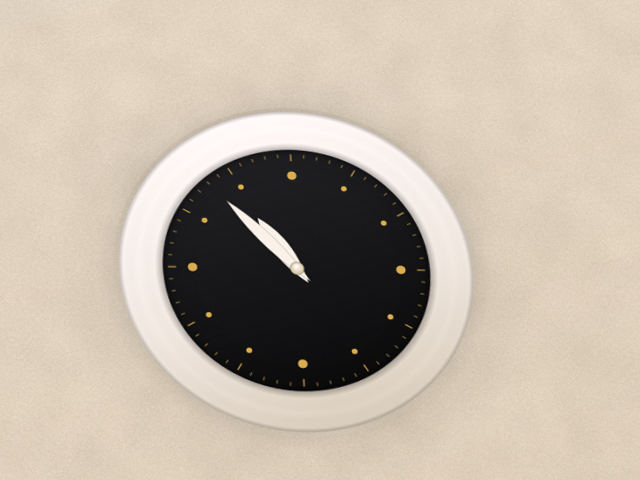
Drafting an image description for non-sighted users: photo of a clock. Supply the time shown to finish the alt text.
10:53
